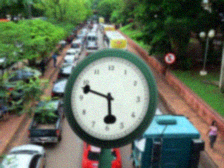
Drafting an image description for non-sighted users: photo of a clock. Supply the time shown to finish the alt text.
5:48
